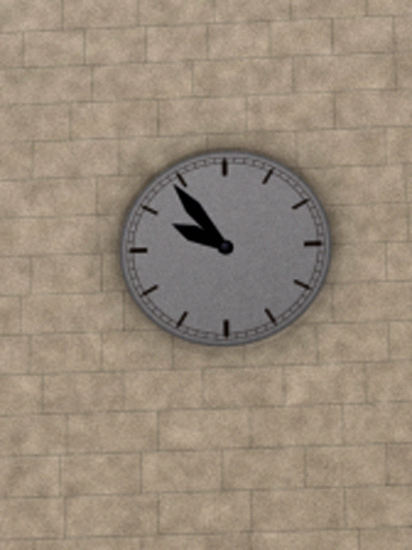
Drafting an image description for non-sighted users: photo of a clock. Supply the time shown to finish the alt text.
9:54
